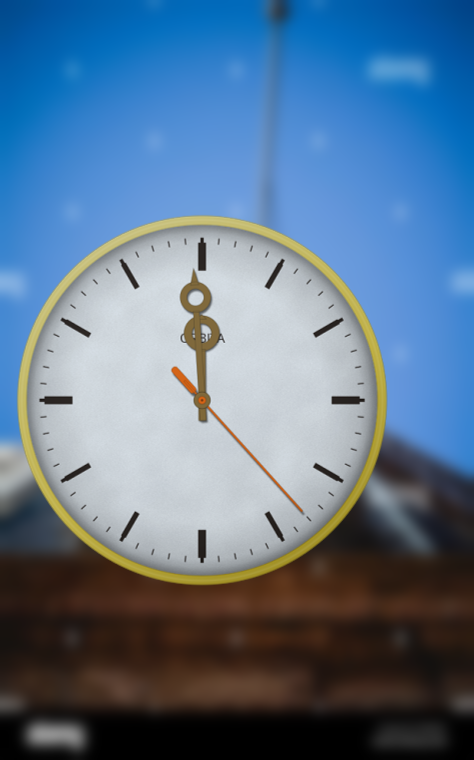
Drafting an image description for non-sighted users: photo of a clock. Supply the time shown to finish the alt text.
11:59:23
